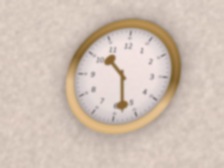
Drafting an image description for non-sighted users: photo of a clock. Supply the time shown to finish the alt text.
10:28
